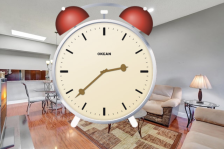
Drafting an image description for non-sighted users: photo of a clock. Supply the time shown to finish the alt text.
2:38
